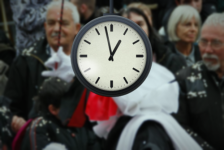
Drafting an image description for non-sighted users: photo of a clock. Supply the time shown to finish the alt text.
12:58
